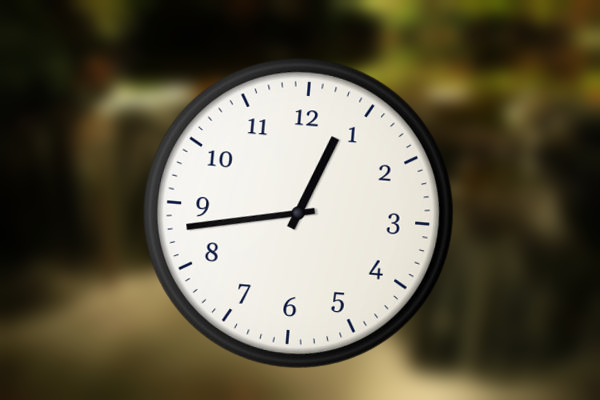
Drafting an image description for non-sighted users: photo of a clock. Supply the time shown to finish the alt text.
12:43
